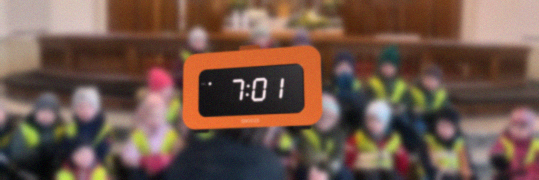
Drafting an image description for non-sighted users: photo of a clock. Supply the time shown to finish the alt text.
7:01
